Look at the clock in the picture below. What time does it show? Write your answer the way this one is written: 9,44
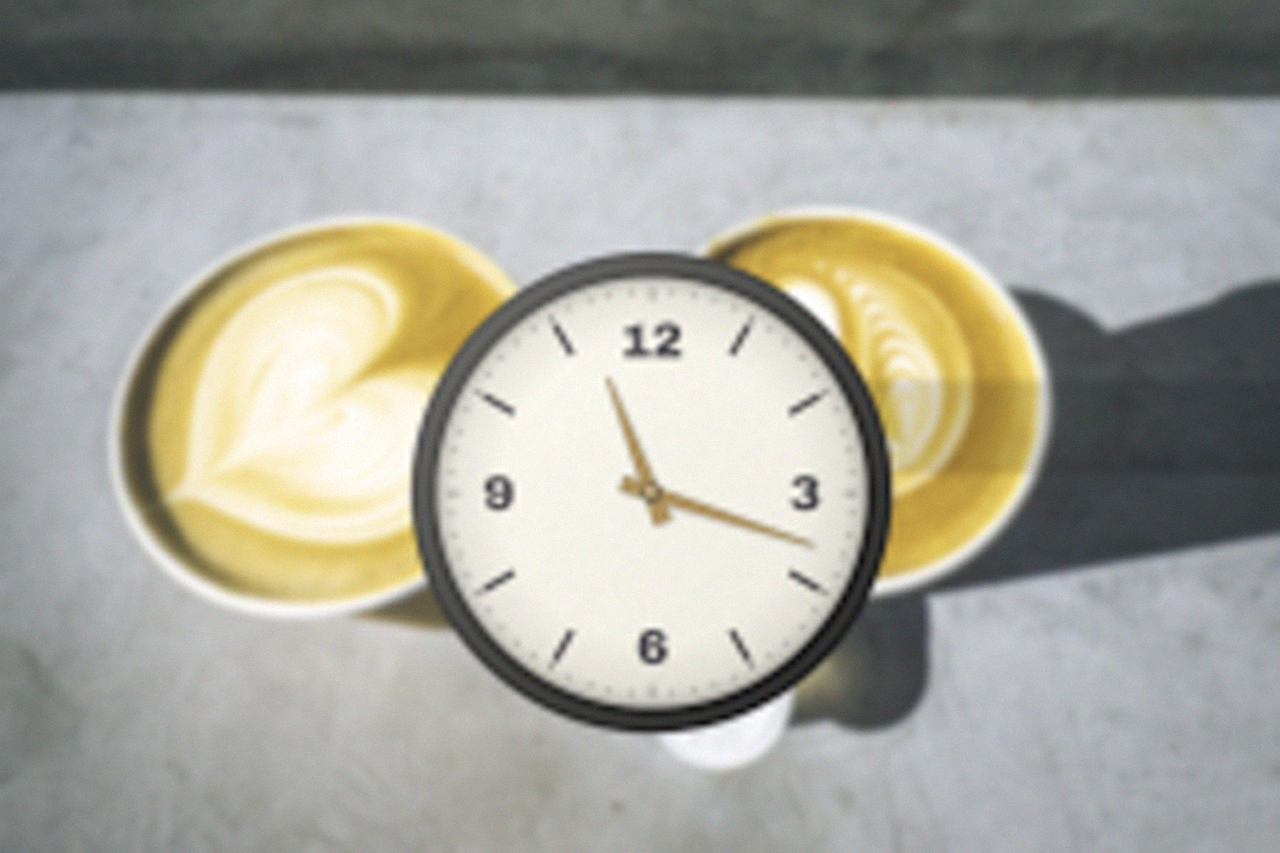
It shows 11,18
